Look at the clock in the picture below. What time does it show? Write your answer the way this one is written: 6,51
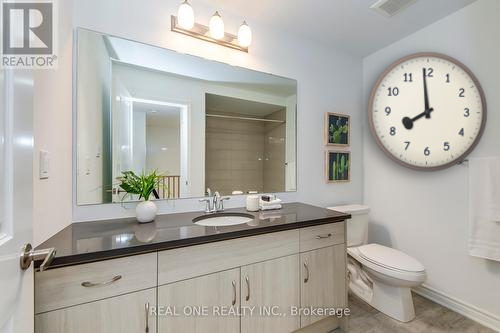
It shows 7,59
